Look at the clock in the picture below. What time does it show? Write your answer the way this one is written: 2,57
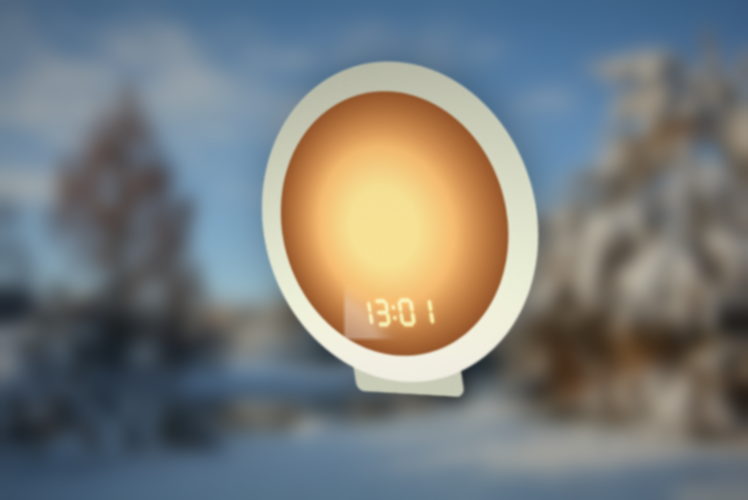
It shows 13,01
